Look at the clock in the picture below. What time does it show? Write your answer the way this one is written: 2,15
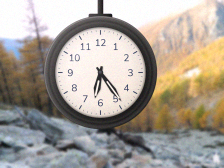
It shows 6,24
